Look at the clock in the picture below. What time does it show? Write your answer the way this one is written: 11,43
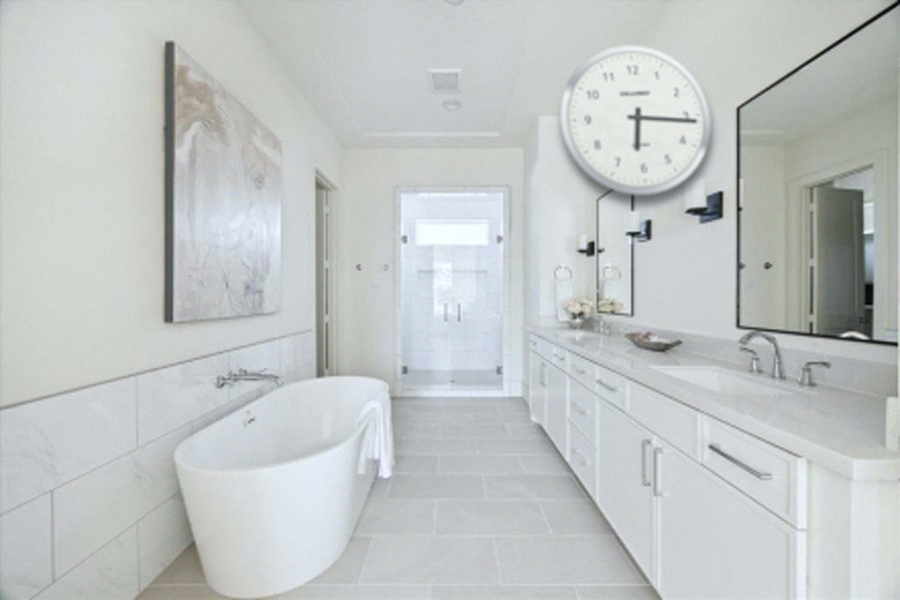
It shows 6,16
